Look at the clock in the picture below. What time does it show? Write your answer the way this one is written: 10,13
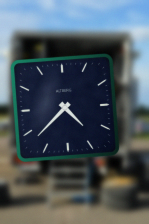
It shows 4,38
